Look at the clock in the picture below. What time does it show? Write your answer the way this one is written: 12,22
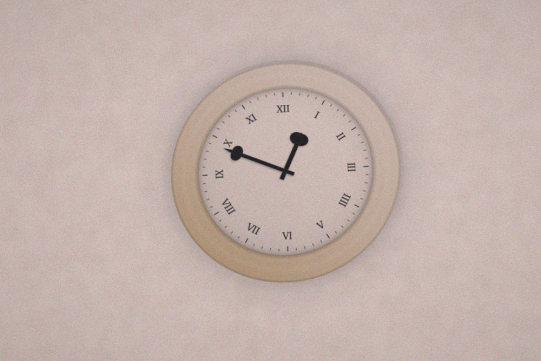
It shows 12,49
